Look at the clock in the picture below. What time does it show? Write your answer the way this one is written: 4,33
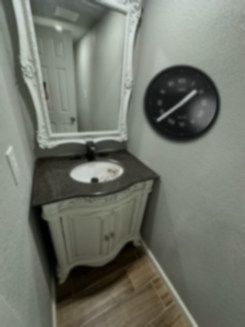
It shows 1,39
